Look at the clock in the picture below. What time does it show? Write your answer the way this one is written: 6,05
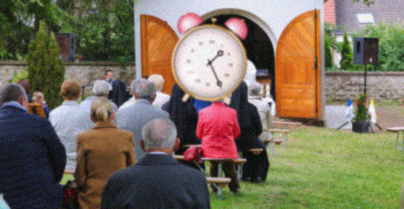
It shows 1,25
